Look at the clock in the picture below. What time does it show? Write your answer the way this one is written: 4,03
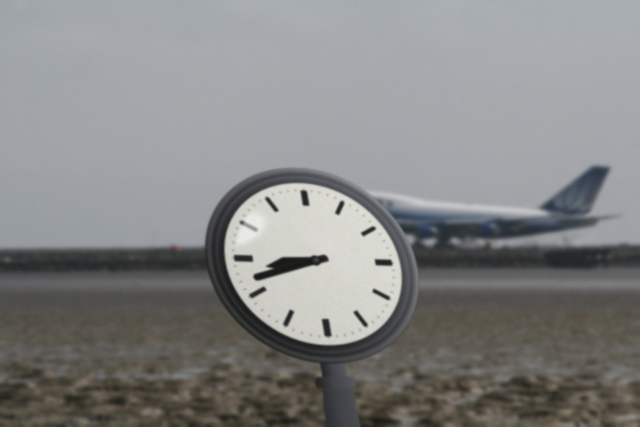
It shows 8,42
